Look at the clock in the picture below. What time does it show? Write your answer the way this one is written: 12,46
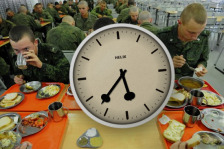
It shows 5,37
